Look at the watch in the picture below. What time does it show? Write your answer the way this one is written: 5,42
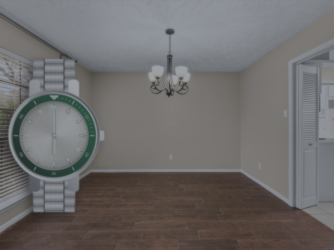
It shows 6,00
